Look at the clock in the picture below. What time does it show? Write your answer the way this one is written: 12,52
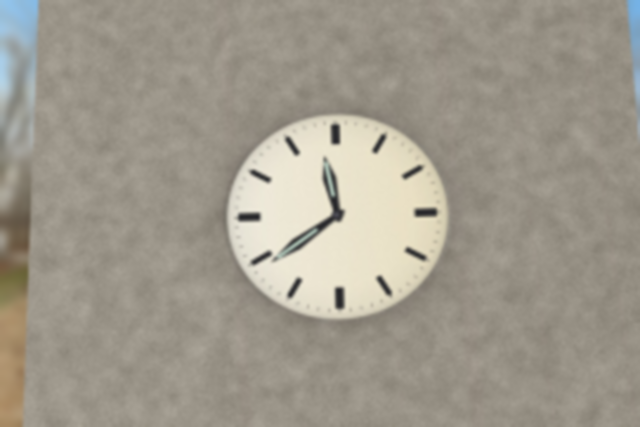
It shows 11,39
